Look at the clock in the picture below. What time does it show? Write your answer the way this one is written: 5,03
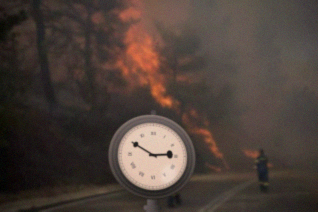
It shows 2,50
